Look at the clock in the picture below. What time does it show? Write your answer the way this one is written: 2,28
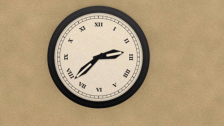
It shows 2,38
